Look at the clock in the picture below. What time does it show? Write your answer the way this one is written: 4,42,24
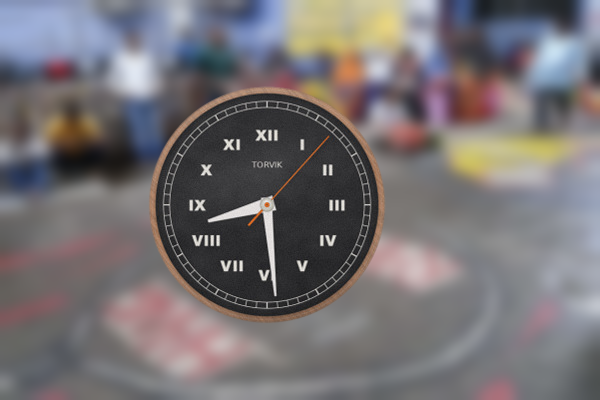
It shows 8,29,07
